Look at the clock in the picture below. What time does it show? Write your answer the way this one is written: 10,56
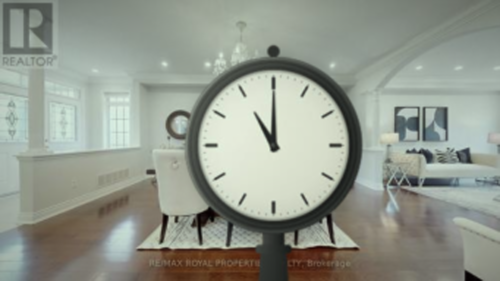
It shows 11,00
